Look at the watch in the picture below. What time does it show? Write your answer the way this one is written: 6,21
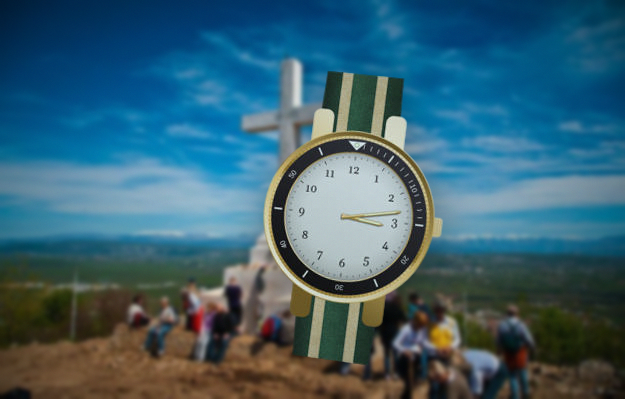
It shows 3,13
